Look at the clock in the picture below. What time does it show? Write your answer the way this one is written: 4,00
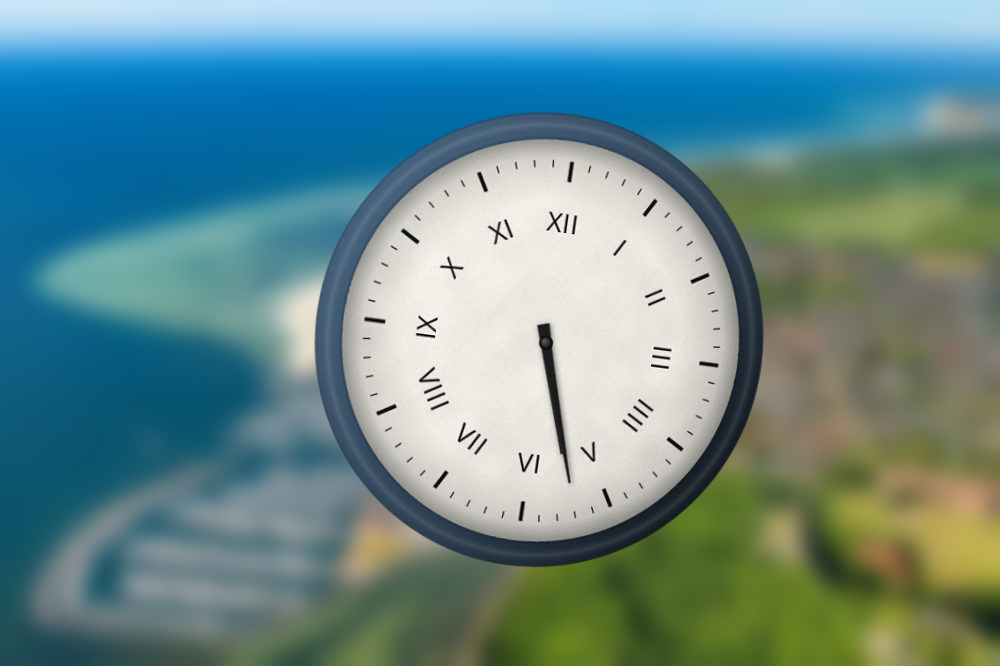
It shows 5,27
